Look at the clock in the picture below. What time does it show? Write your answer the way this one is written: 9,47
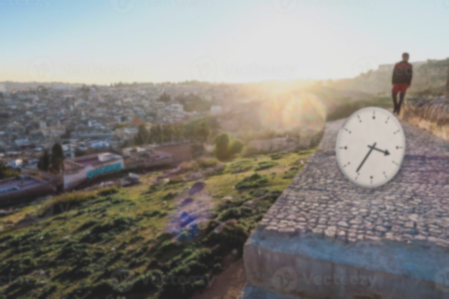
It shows 3,36
